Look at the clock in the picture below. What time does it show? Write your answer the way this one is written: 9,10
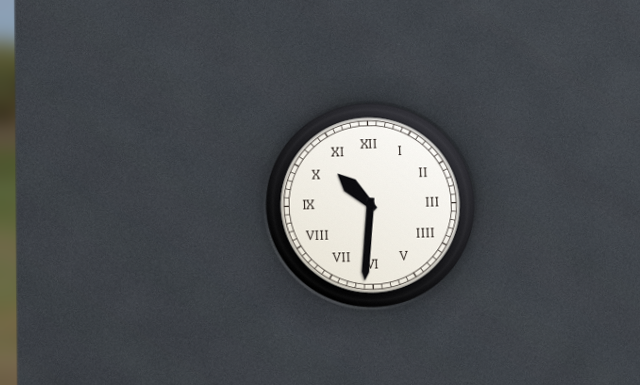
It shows 10,31
